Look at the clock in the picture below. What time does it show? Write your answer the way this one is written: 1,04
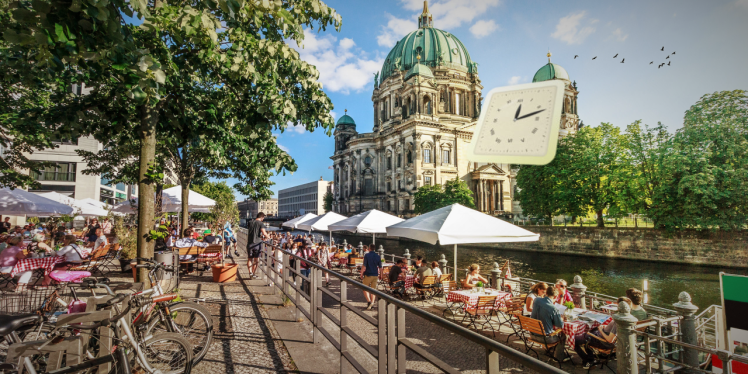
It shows 12,12
